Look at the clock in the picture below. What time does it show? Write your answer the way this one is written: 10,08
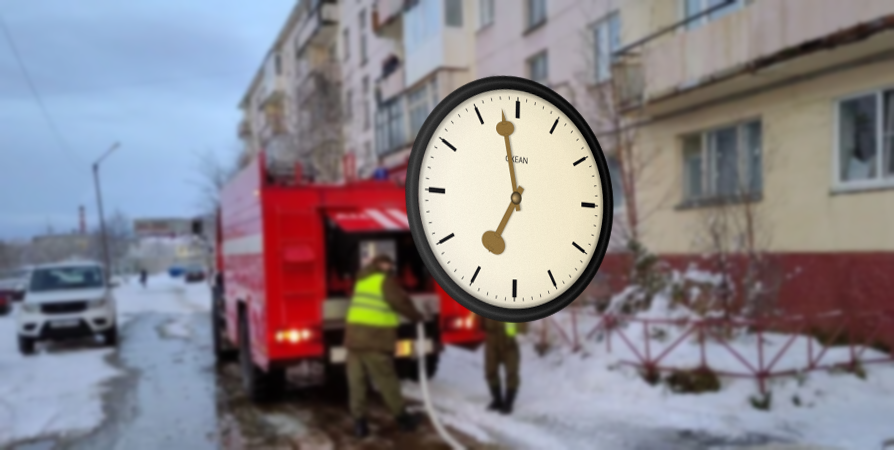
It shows 6,58
